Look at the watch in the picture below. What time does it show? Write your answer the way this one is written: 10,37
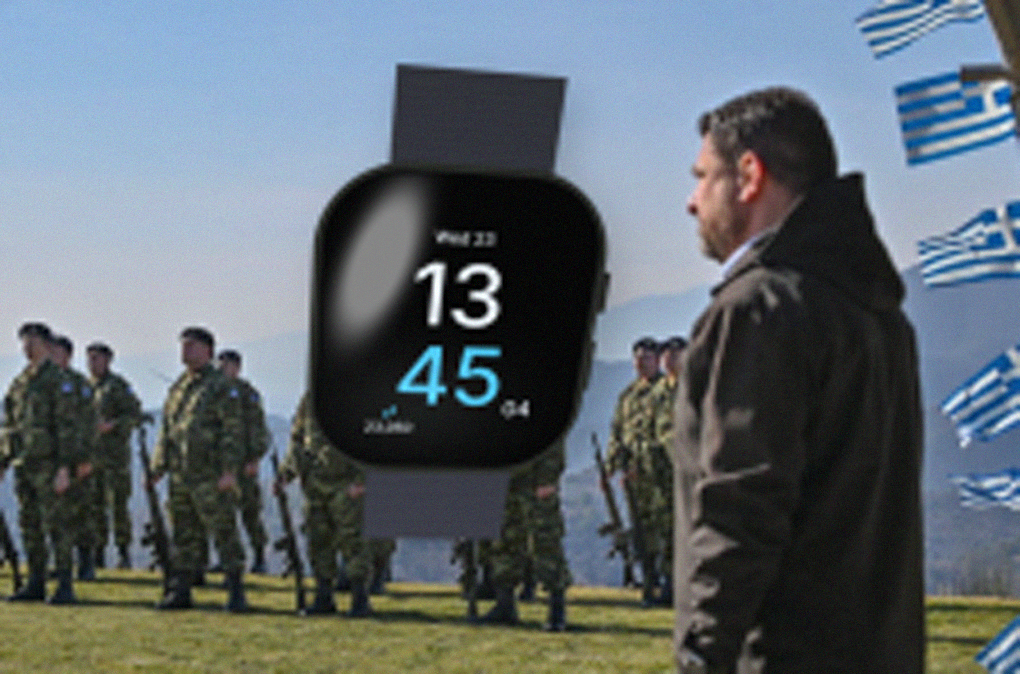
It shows 13,45
